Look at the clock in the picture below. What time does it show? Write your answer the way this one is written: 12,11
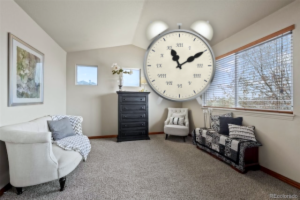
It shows 11,10
